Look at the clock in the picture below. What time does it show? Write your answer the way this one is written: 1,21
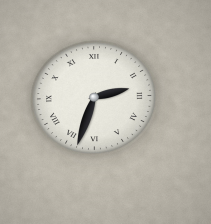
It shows 2,33
